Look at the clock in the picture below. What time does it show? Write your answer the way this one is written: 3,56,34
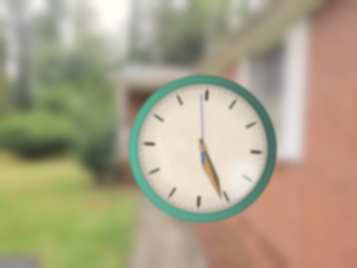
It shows 5,25,59
